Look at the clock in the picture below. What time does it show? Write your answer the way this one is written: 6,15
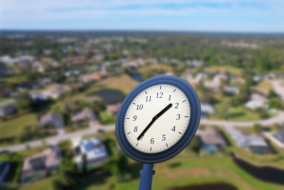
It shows 1,36
